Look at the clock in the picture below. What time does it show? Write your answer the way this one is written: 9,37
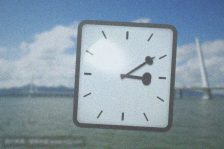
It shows 3,09
